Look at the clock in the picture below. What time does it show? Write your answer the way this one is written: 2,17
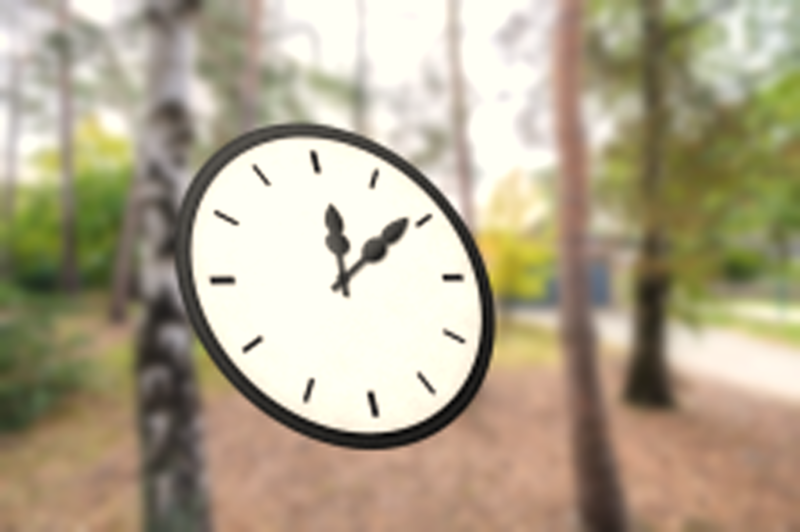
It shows 12,09
